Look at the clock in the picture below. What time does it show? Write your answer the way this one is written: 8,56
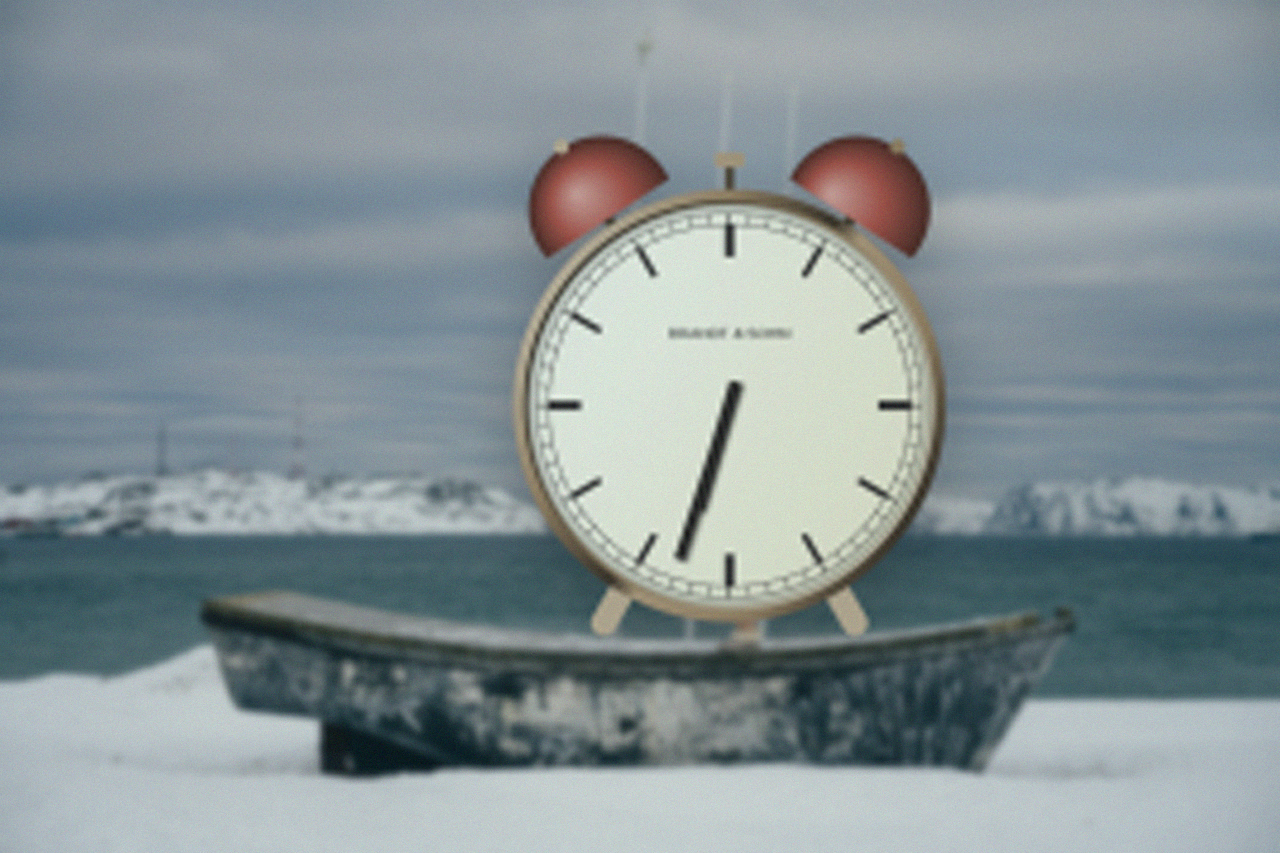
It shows 6,33
